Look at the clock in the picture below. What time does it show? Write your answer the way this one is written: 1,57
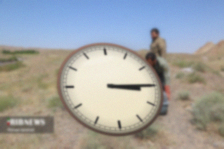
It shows 3,15
